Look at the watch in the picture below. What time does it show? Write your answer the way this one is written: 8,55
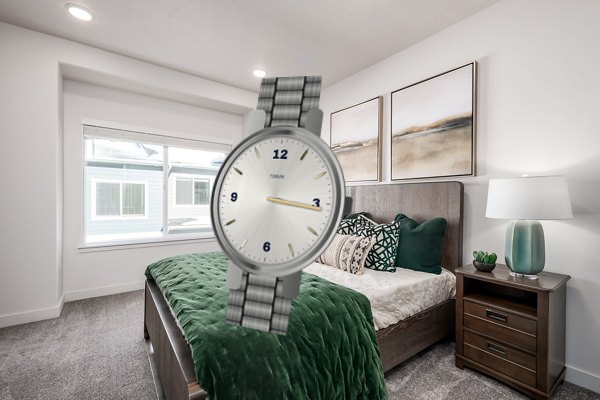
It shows 3,16
